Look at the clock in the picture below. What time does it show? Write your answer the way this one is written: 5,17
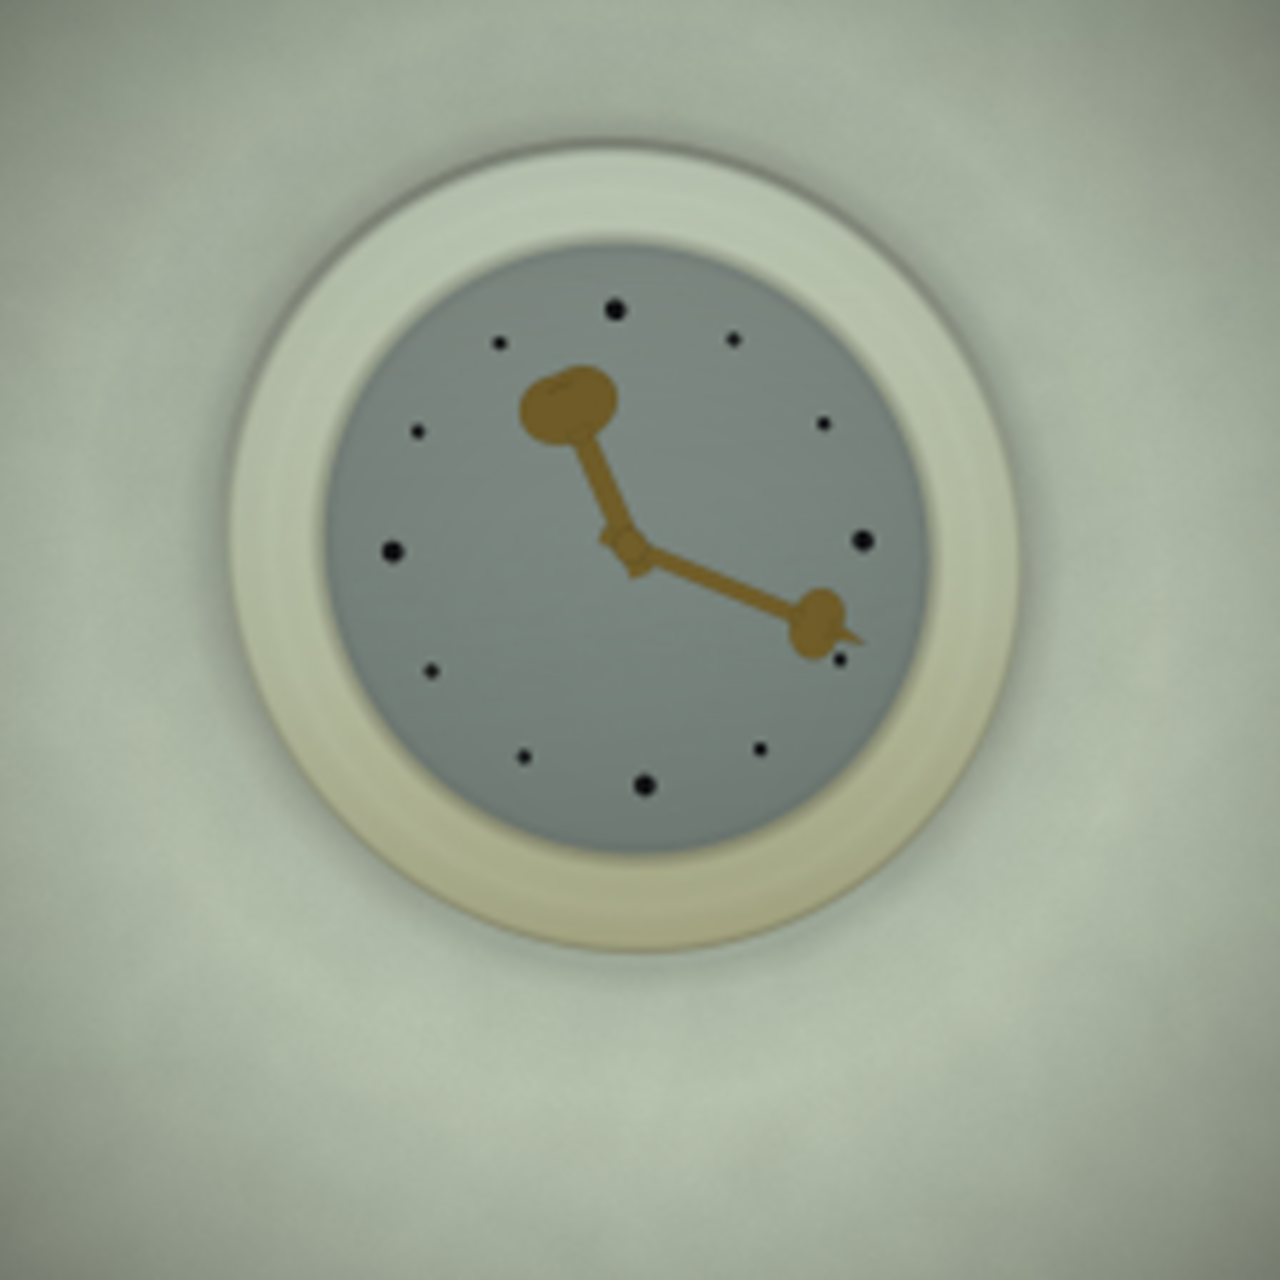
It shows 11,19
